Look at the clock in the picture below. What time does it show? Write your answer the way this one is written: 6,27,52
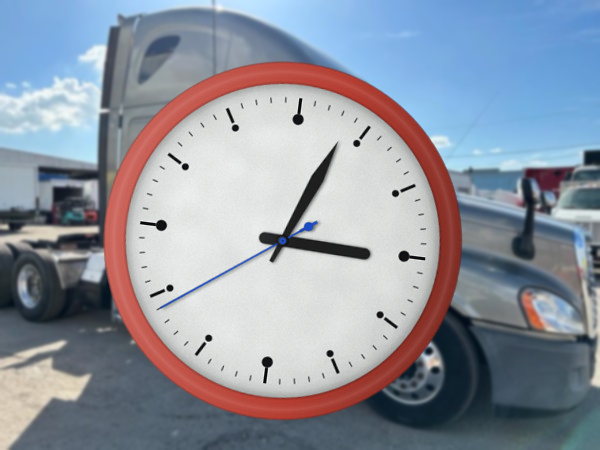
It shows 3,03,39
